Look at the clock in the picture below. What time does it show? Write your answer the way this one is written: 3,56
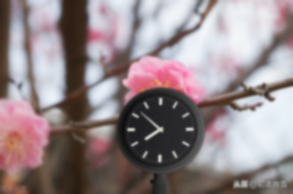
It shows 7,52
